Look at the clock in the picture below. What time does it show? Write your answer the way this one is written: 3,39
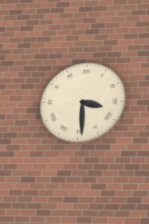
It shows 3,29
